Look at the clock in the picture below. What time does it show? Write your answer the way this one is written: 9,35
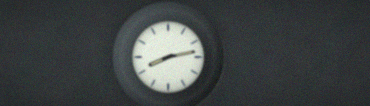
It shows 8,13
